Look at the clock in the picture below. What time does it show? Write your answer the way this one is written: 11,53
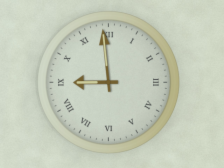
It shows 8,59
